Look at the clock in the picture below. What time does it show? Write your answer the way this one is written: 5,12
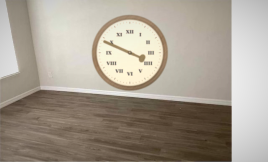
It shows 3,49
